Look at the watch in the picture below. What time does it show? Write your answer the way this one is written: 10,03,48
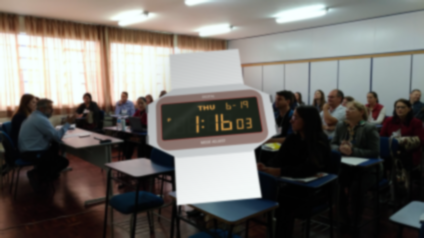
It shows 1,16,03
